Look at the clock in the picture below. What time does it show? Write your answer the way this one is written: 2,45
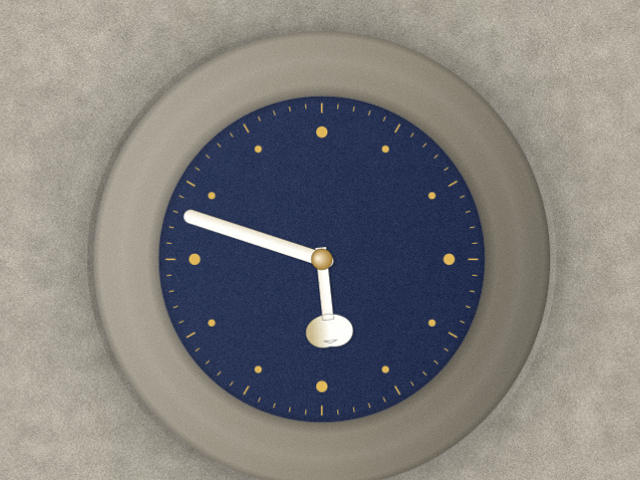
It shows 5,48
